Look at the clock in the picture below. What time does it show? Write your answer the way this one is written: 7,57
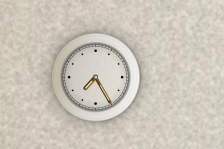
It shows 7,25
